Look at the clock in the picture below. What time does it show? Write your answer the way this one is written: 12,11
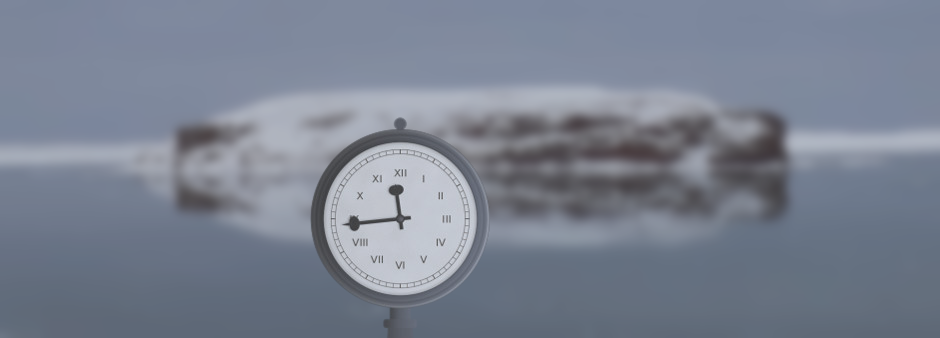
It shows 11,44
